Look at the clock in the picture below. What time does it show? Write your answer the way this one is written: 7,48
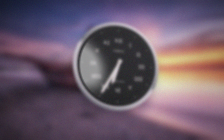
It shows 6,35
